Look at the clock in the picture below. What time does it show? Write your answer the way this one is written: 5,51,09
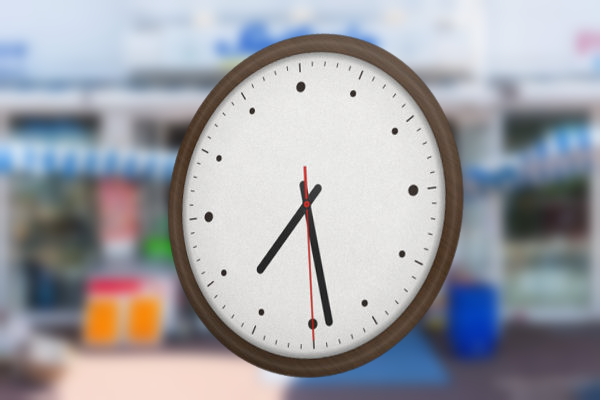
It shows 7,28,30
